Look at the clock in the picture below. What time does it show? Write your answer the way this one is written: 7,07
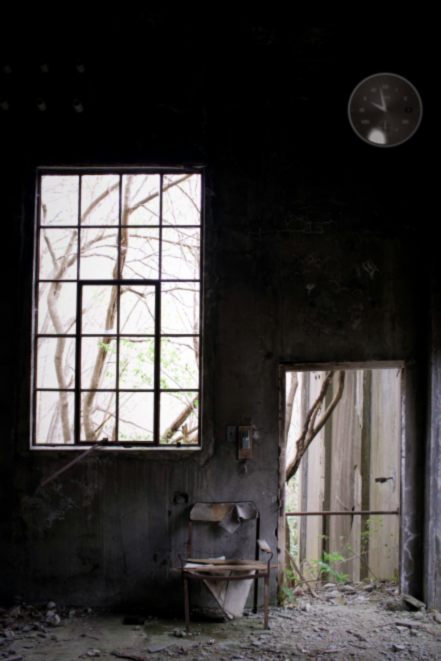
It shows 9,58
